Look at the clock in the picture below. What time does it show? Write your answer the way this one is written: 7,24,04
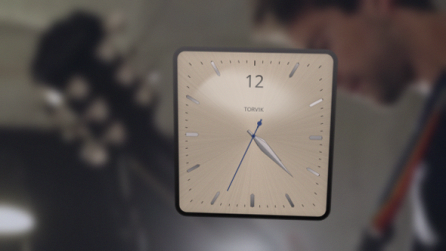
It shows 4,22,34
